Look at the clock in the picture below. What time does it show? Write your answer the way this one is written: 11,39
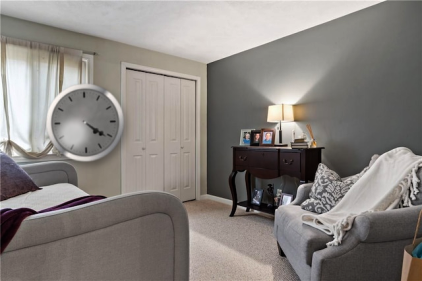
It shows 4,21
